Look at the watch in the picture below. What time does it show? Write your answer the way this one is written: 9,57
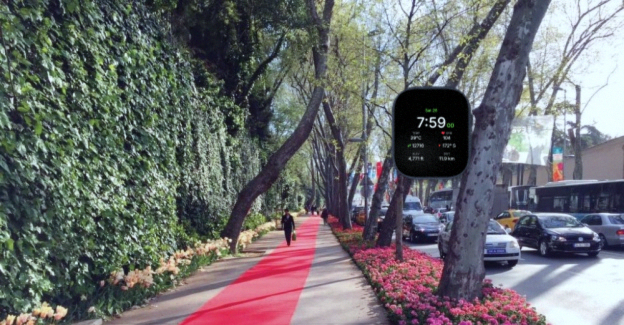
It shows 7,59
